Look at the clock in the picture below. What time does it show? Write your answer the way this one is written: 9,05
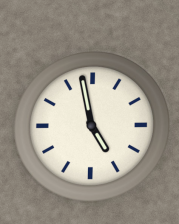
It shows 4,58
